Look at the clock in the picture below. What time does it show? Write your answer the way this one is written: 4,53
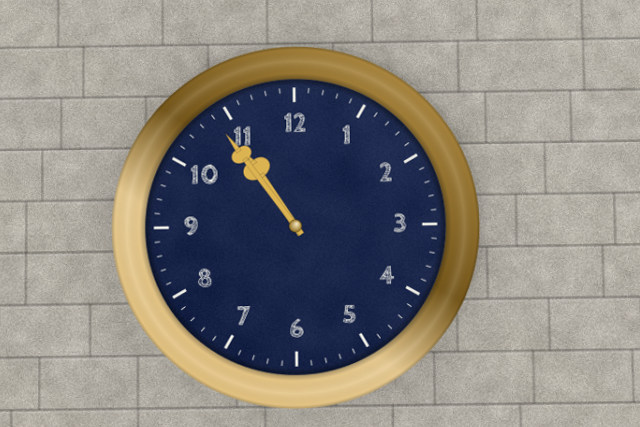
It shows 10,54
